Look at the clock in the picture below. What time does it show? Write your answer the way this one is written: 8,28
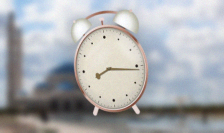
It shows 8,16
